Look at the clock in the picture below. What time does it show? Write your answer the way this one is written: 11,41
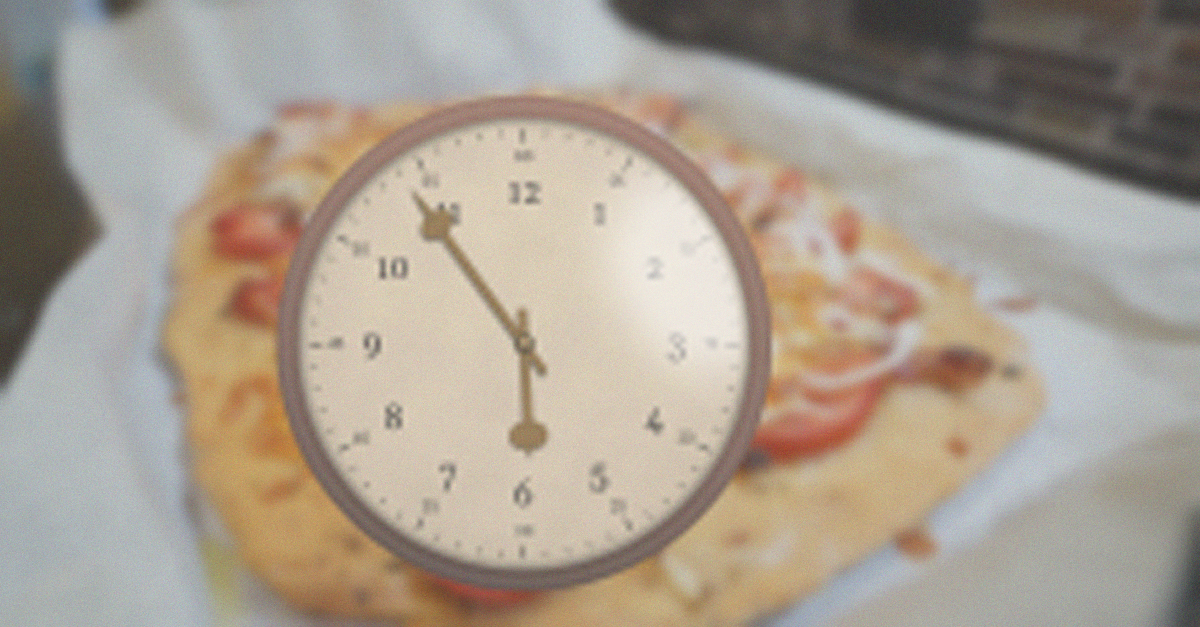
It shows 5,54
